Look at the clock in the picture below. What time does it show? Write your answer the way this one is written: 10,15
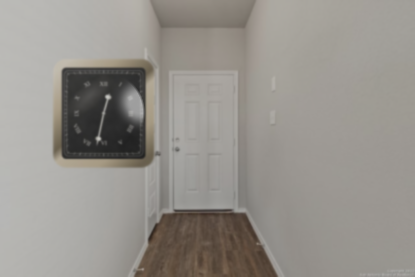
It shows 12,32
